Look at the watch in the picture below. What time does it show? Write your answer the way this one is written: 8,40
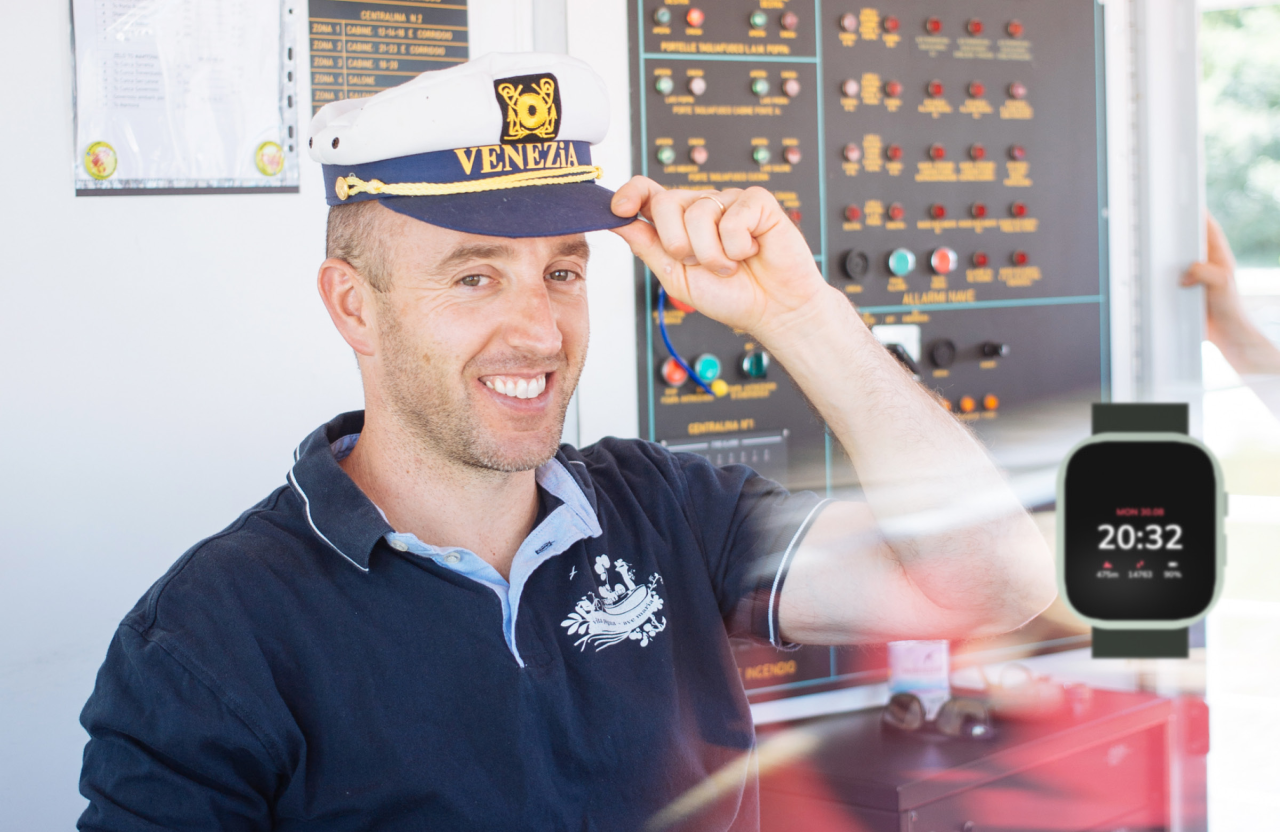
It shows 20,32
